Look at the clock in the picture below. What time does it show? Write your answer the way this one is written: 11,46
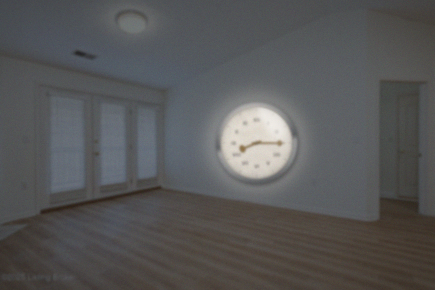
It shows 8,15
